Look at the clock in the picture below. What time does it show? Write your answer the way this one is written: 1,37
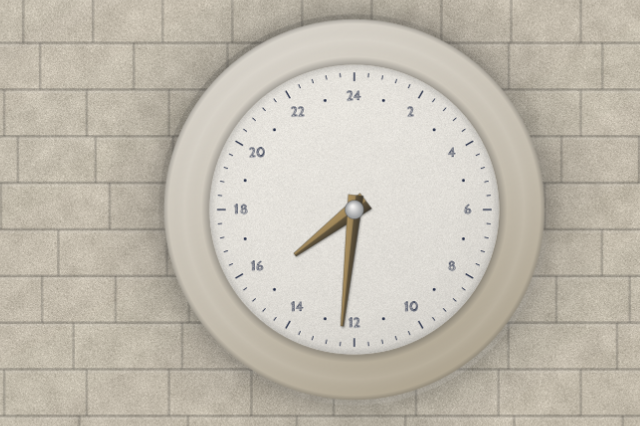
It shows 15,31
